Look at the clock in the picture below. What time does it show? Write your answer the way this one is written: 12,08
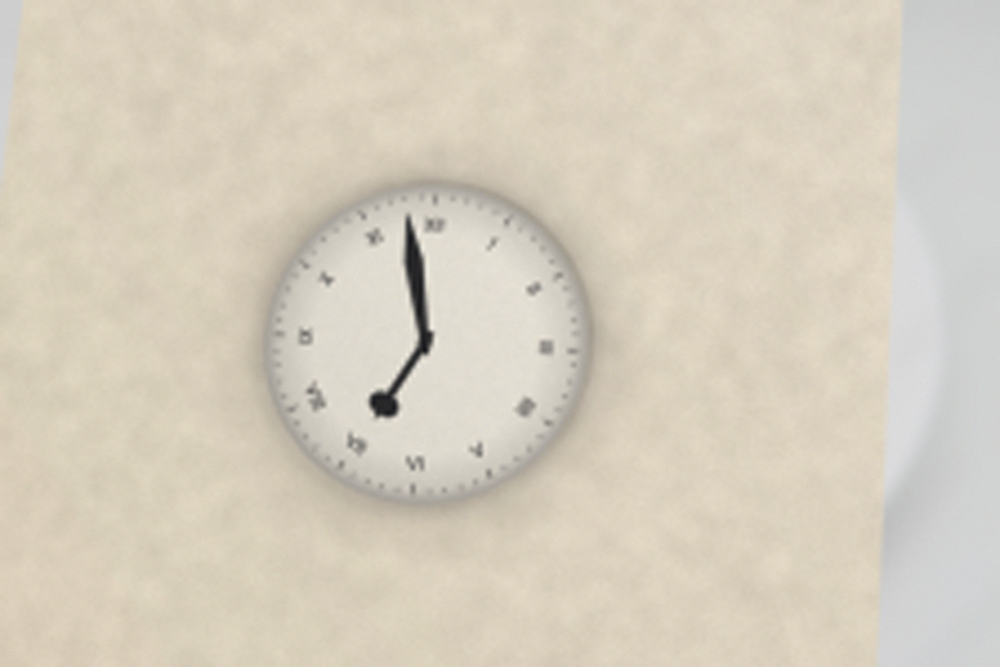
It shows 6,58
